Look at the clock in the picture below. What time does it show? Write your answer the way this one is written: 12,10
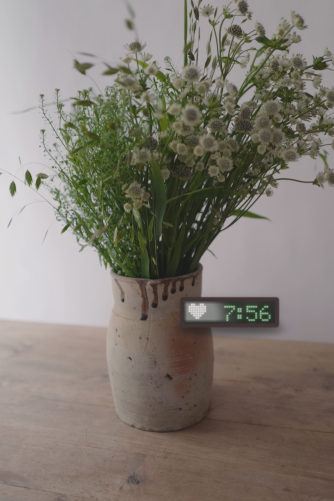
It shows 7,56
